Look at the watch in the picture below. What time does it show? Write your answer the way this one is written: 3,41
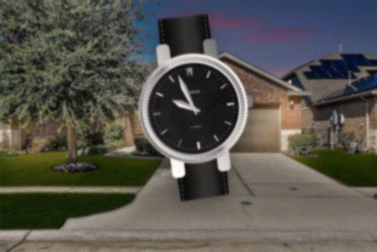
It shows 9,57
